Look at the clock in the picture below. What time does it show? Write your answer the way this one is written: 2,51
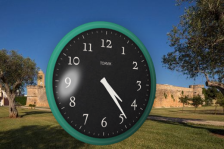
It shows 4,24
